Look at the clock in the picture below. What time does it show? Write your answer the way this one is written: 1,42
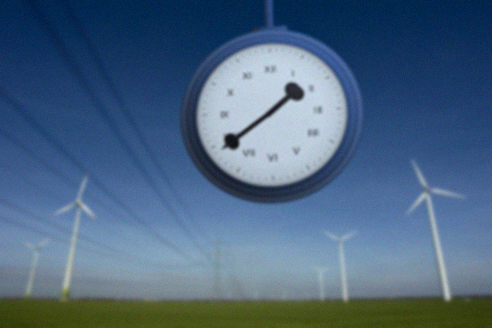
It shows 1,39
